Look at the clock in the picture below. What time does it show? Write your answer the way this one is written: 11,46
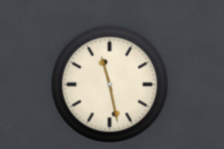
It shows 11,28
